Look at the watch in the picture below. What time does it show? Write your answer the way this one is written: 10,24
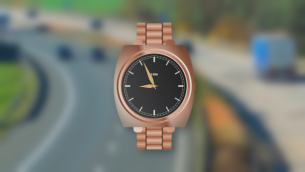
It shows 8,56
